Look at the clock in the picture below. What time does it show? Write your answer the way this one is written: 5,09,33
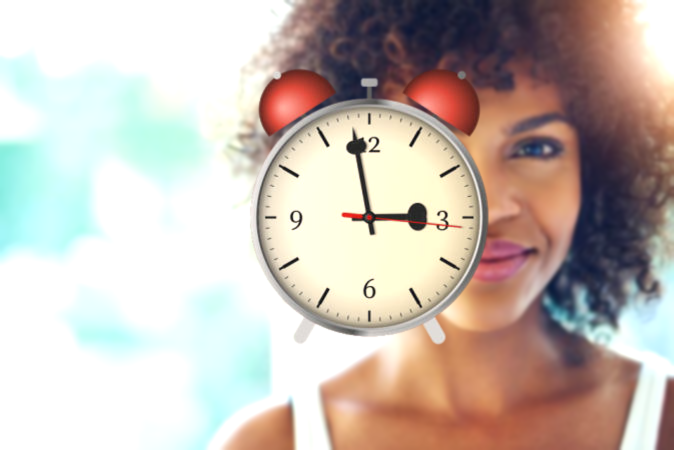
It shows 2,58,16
